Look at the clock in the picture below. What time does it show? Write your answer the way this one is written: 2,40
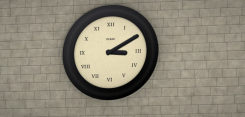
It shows 3,10
